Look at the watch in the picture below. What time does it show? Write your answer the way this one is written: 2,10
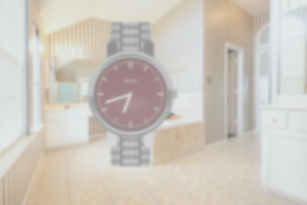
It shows 6,42
